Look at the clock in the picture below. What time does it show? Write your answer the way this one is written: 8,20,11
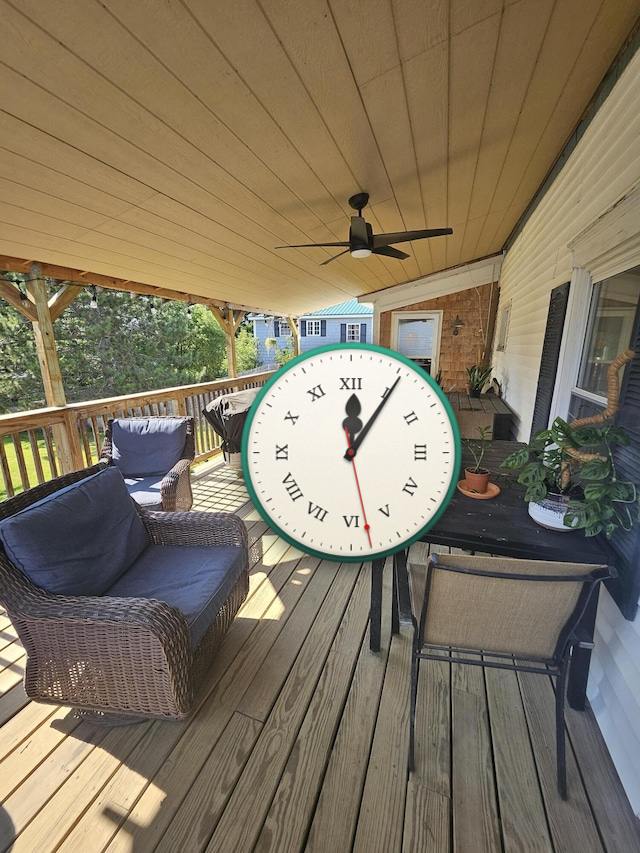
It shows 12,05,28
